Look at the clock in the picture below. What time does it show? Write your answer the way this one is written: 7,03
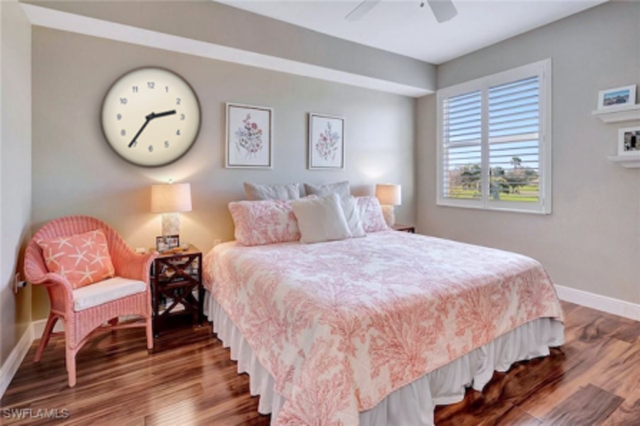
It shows 2,36
